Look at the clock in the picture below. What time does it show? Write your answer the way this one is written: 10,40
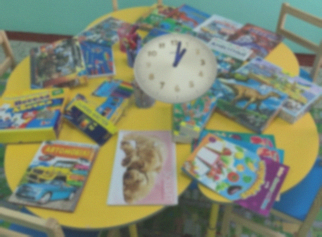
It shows 1,02
